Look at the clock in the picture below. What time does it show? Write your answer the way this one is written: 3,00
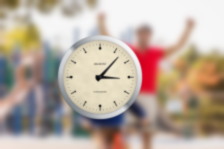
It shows 3,07
